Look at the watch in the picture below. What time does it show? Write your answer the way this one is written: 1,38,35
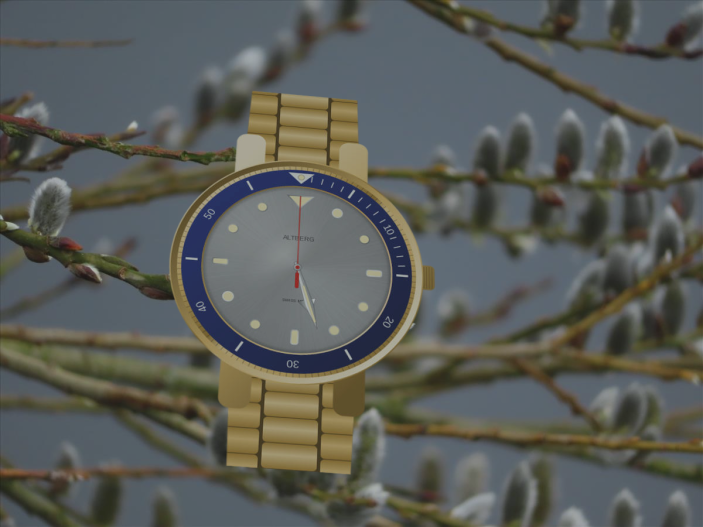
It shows 5,27,00
